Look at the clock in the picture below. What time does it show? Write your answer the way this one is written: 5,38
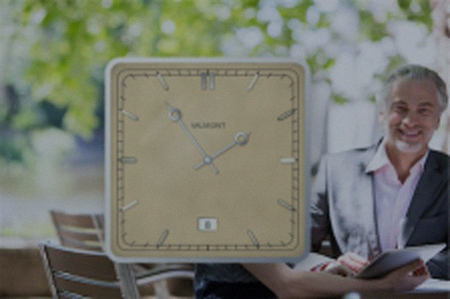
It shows 1,54
